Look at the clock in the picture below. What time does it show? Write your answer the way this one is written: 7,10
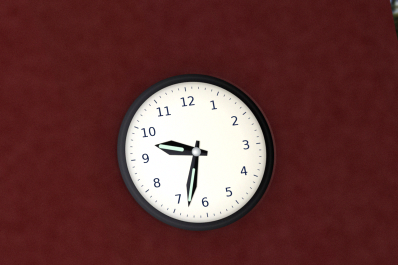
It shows 9,33
